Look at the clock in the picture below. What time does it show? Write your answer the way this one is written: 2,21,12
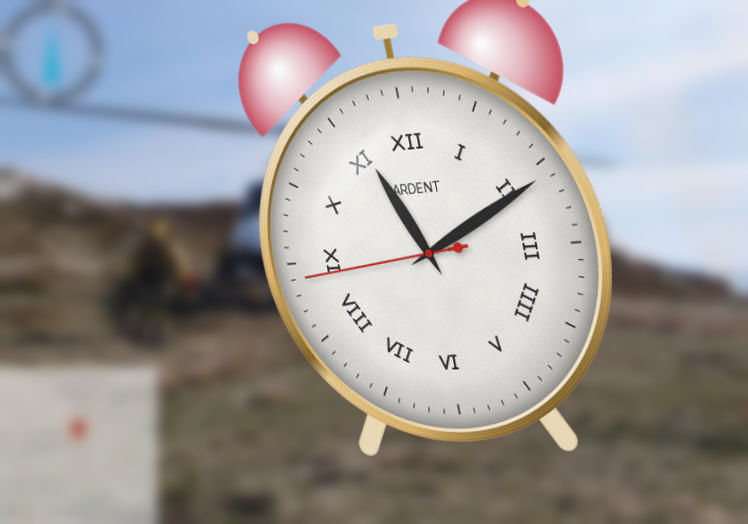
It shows 11,10,44
